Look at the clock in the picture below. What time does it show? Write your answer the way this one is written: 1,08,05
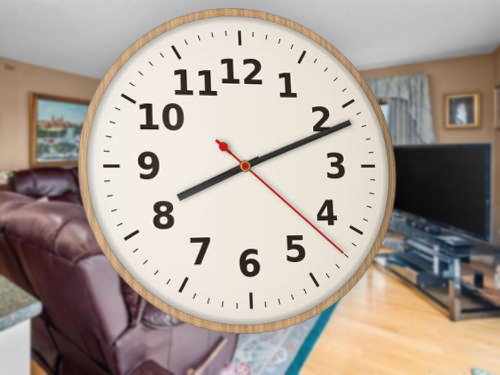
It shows 8,11,22
